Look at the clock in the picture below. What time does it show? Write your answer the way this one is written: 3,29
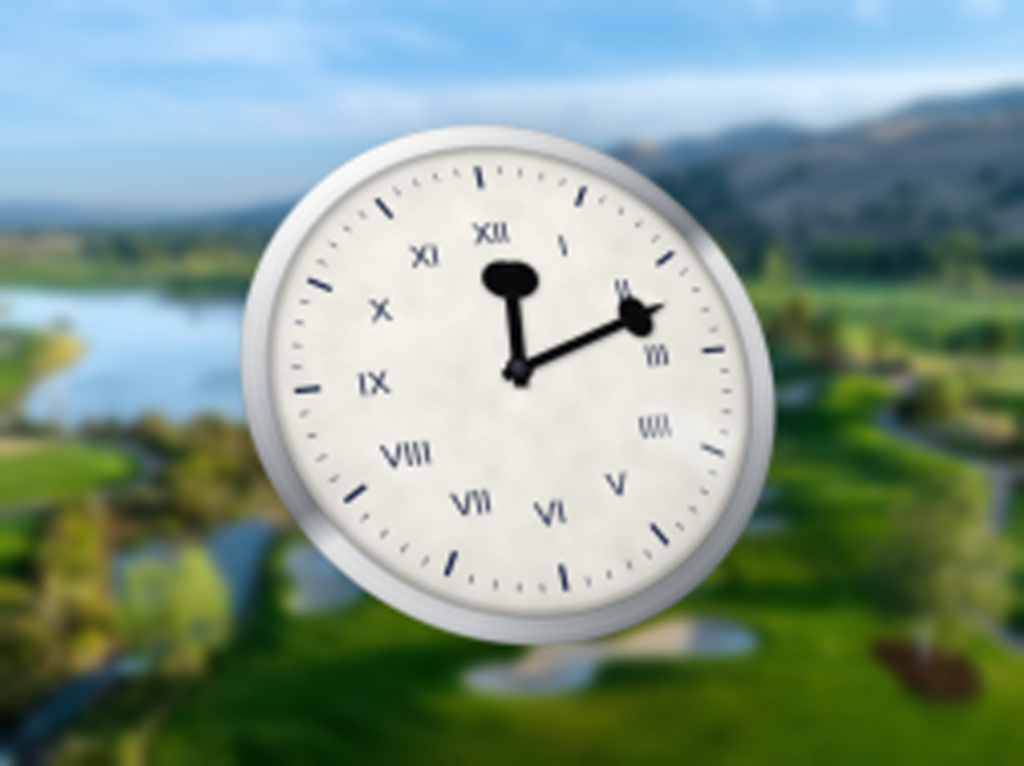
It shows 12,12
